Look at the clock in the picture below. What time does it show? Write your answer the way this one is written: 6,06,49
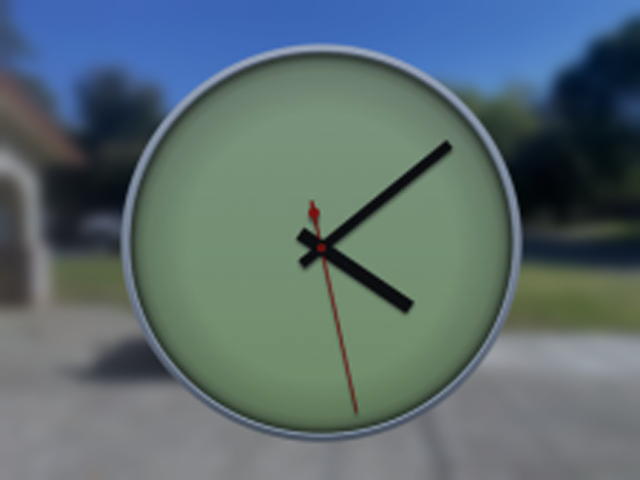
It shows 4,08,28
